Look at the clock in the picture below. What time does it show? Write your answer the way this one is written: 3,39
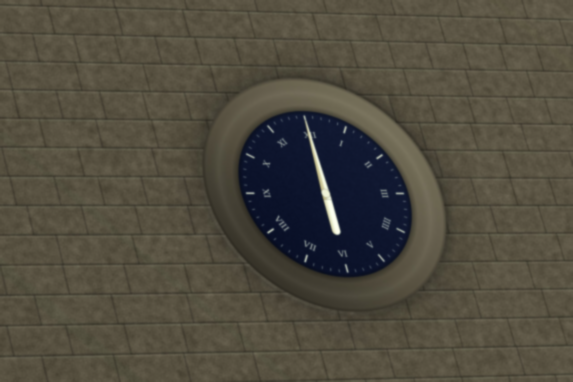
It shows 6,00
